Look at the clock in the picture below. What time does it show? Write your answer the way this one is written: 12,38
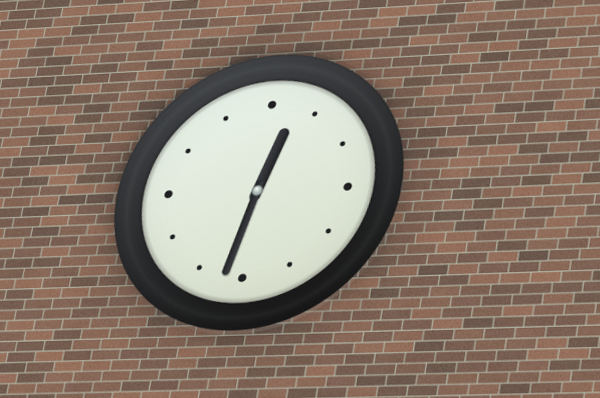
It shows 12,32
